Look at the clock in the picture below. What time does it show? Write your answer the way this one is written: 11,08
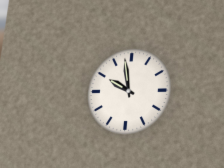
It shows 9,58
